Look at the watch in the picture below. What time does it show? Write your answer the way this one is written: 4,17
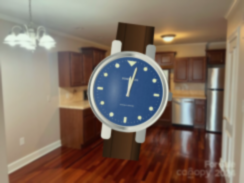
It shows 12,02
